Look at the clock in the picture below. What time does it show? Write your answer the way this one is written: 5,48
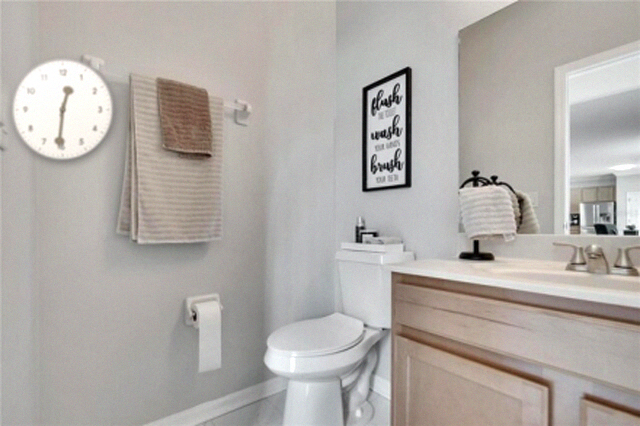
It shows 12,31
